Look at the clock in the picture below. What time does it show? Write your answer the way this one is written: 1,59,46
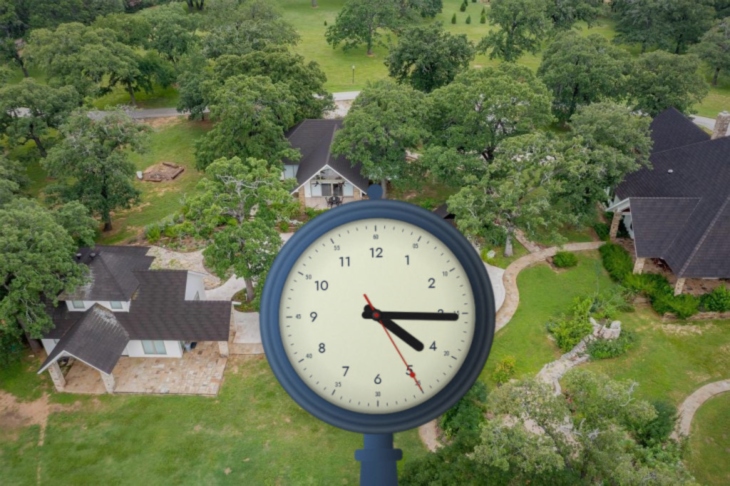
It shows 4,15,25
